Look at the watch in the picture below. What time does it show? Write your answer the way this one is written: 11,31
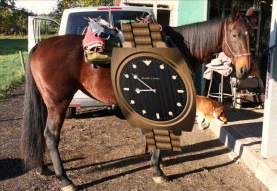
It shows 8,52
